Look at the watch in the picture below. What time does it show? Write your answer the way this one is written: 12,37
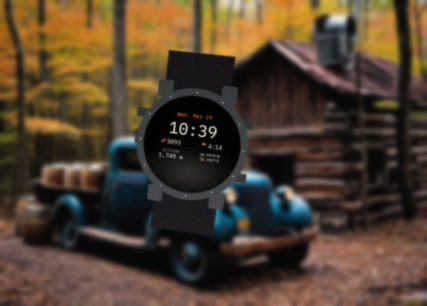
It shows 10,39
